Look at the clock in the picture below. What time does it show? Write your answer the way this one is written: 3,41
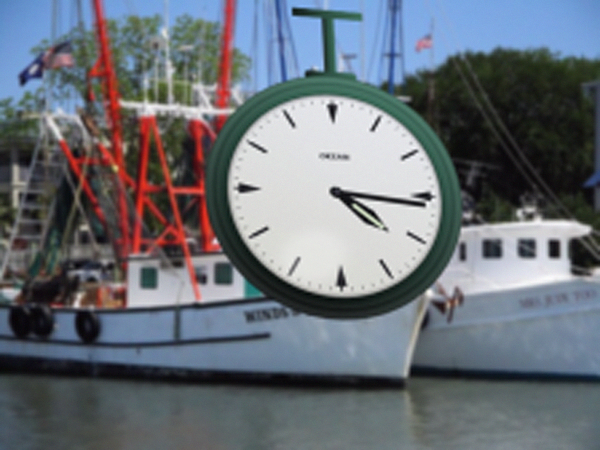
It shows 4,16
